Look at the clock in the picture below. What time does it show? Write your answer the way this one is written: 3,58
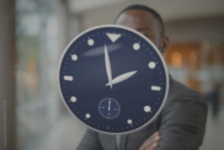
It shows 1,58
